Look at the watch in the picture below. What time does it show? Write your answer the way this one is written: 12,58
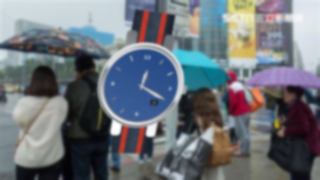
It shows 12,19
